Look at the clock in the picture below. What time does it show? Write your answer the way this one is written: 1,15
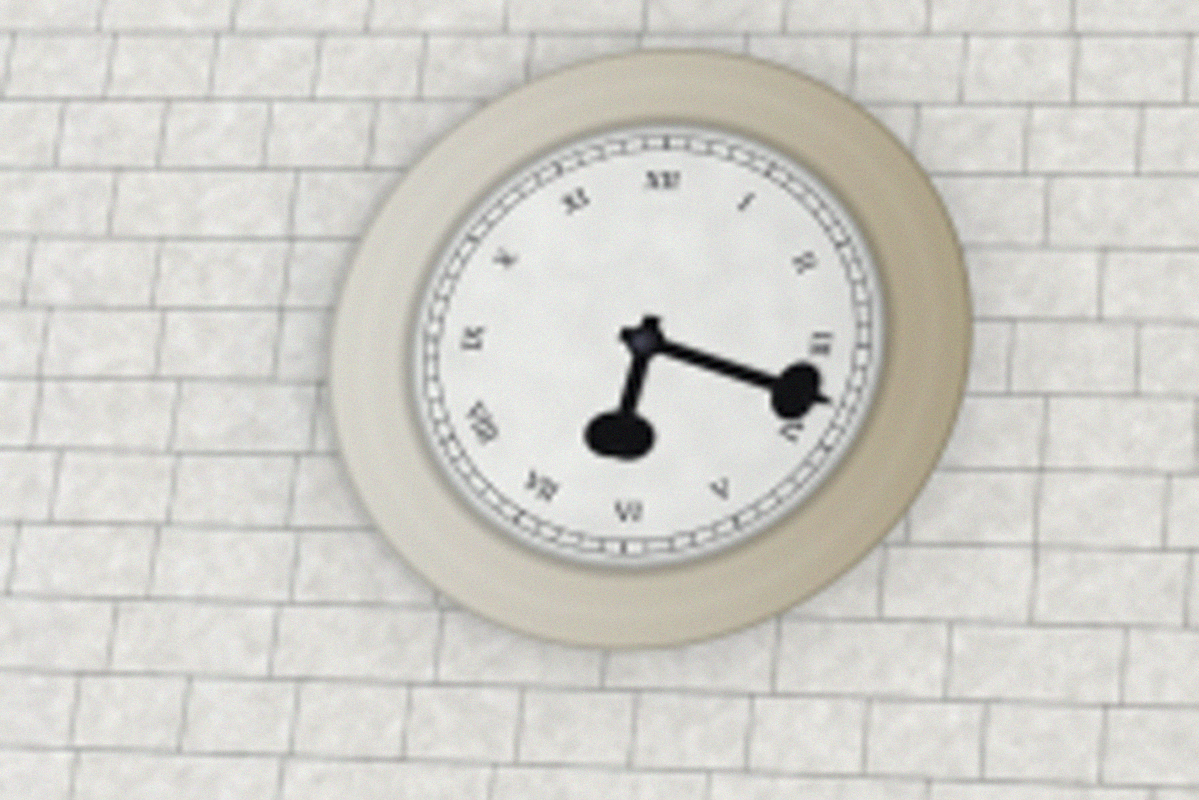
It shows 6,18
